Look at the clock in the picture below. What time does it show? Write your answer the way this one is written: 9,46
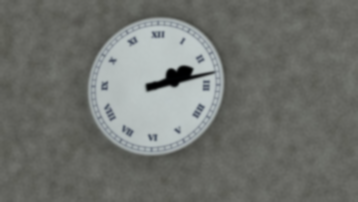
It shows 2,13
